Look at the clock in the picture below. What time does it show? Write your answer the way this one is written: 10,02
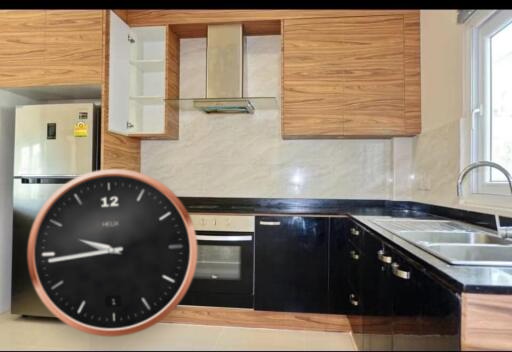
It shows 9,44
